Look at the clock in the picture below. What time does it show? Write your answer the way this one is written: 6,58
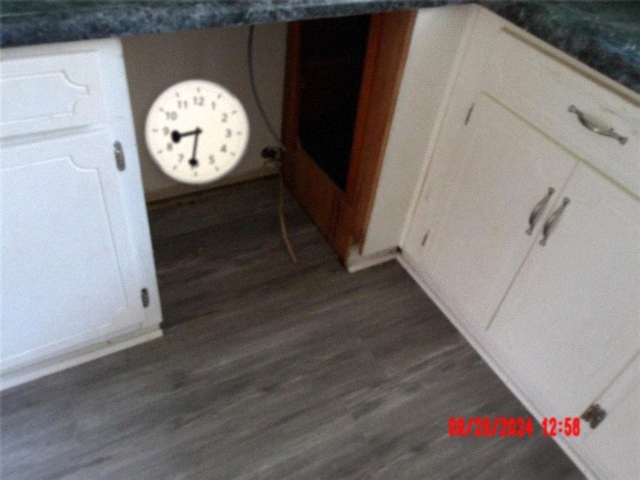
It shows 8,31
